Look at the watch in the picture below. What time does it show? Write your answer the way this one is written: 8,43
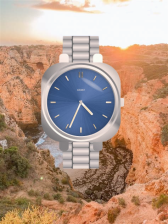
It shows 4,34
